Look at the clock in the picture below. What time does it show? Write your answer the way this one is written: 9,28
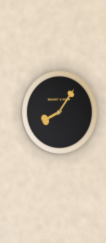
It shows 8,06
